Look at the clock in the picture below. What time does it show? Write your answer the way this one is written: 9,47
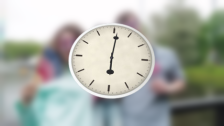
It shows 6,01
